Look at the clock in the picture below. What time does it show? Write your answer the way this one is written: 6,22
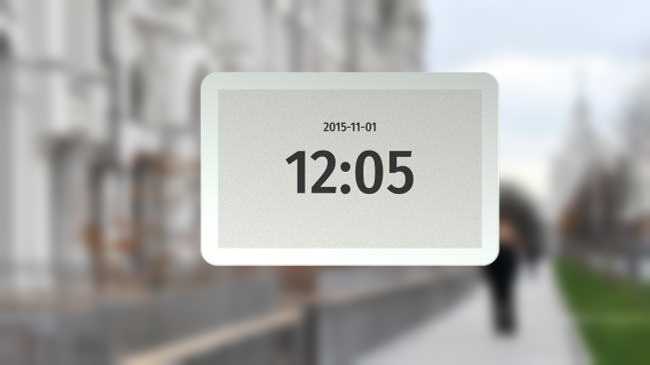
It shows 12,05
